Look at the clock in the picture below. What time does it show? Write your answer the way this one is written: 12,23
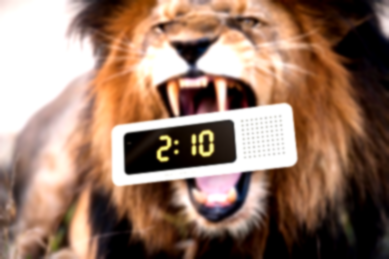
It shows 2,10
